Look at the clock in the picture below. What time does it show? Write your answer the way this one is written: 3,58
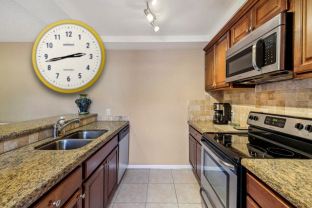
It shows 2,43
